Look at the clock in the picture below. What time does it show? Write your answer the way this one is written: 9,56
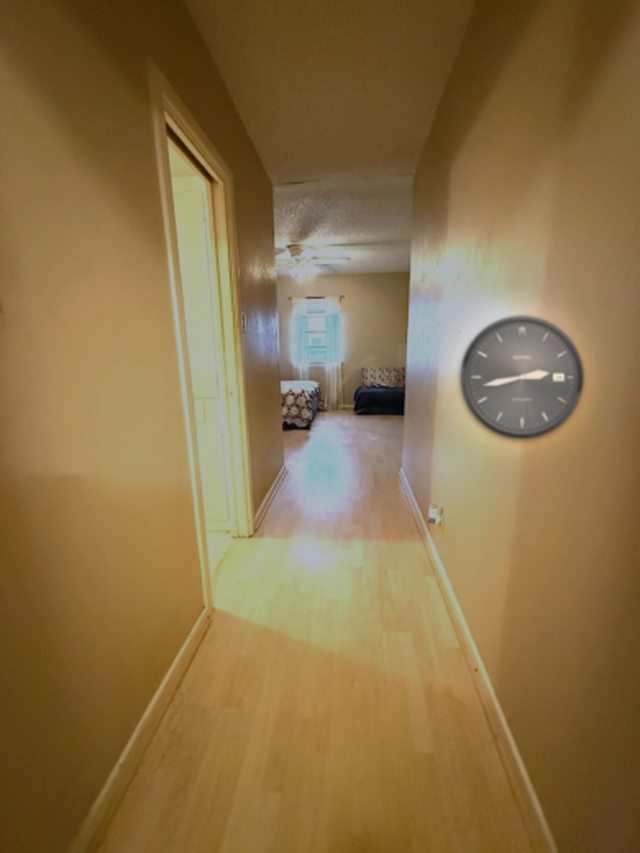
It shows 2,43
